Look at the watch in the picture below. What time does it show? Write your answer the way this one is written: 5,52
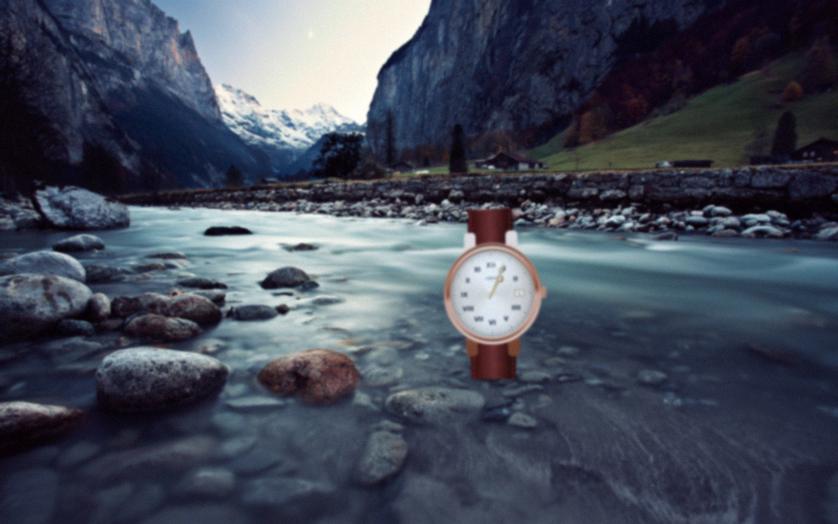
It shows 1,04
